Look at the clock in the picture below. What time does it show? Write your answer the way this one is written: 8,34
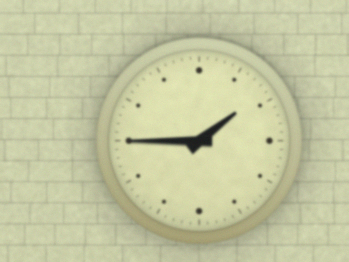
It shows 1,45
